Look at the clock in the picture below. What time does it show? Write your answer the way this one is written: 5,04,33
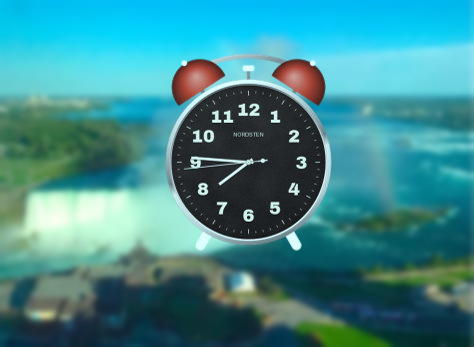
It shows 7,45,44
